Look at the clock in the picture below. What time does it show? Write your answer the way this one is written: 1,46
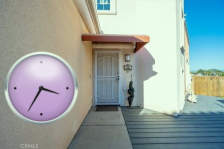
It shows 3,35
